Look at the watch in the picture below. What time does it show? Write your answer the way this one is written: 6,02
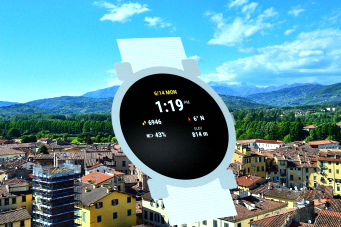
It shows 1,19
